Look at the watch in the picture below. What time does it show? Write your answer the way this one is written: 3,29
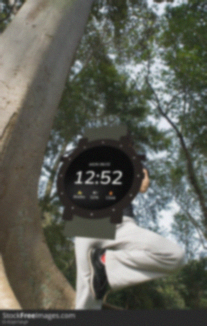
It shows 12,52
